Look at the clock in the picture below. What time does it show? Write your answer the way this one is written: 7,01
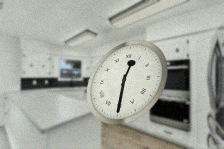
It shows 12,30
